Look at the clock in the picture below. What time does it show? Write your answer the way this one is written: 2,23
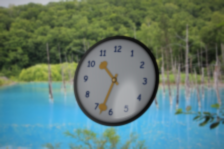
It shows 10,33
